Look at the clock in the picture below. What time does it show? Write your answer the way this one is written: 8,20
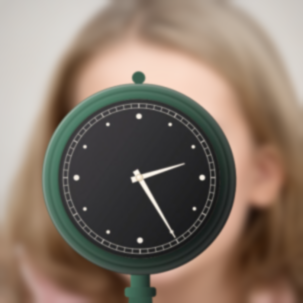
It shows 2,25
